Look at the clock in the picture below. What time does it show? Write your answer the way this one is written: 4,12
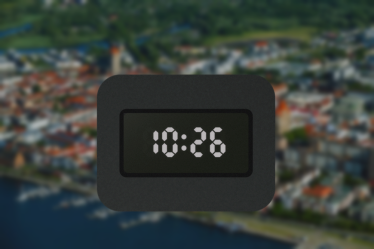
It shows 10,26
